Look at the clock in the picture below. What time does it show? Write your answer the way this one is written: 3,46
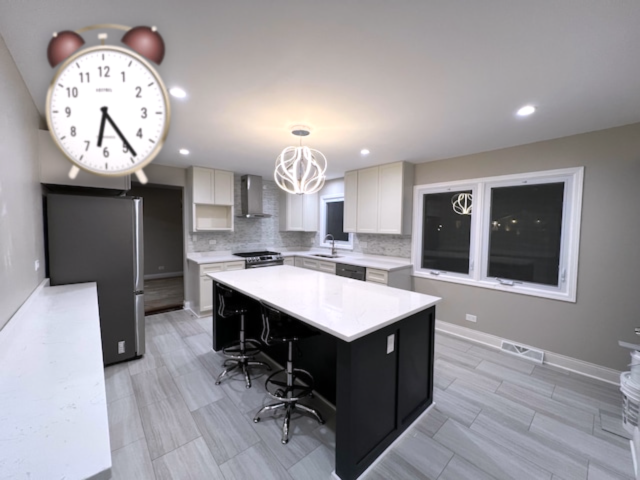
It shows 6,24
